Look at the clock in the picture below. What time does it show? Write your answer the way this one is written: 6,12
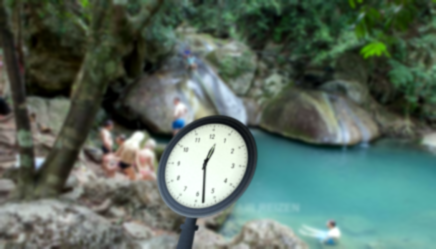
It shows 12,28
